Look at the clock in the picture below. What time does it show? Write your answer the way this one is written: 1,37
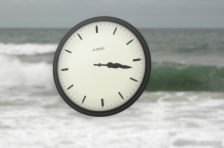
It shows 3,17
